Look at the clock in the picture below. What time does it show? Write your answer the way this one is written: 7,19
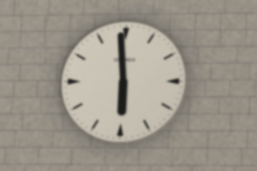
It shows 5,59
